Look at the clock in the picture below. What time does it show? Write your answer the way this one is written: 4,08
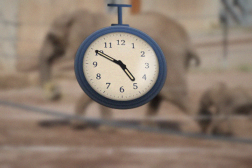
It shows 4,50
